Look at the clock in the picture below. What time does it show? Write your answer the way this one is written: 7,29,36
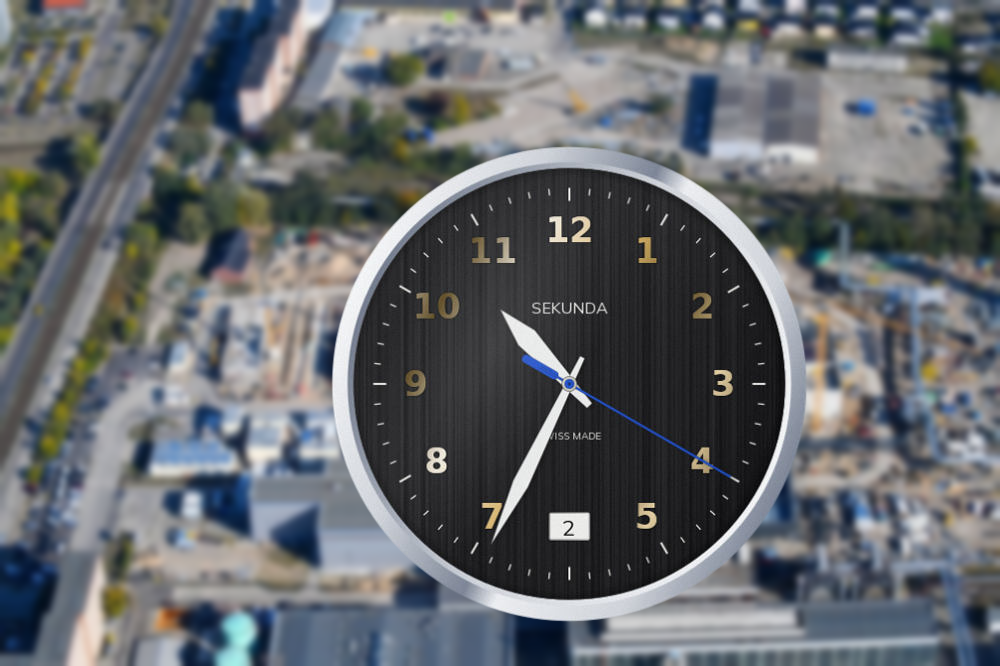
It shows 10,34,20
